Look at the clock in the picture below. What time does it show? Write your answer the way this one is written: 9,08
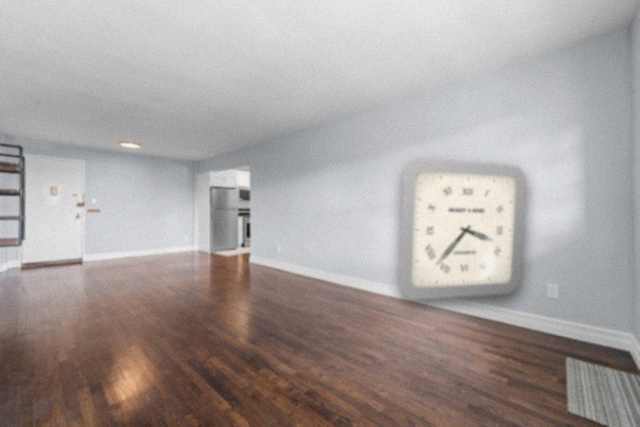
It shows 3,37
